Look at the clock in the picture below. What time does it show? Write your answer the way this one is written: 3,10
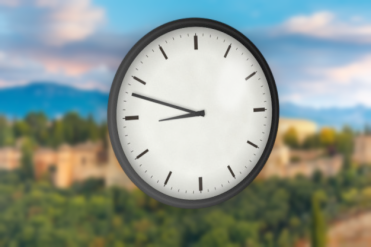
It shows 8,48
